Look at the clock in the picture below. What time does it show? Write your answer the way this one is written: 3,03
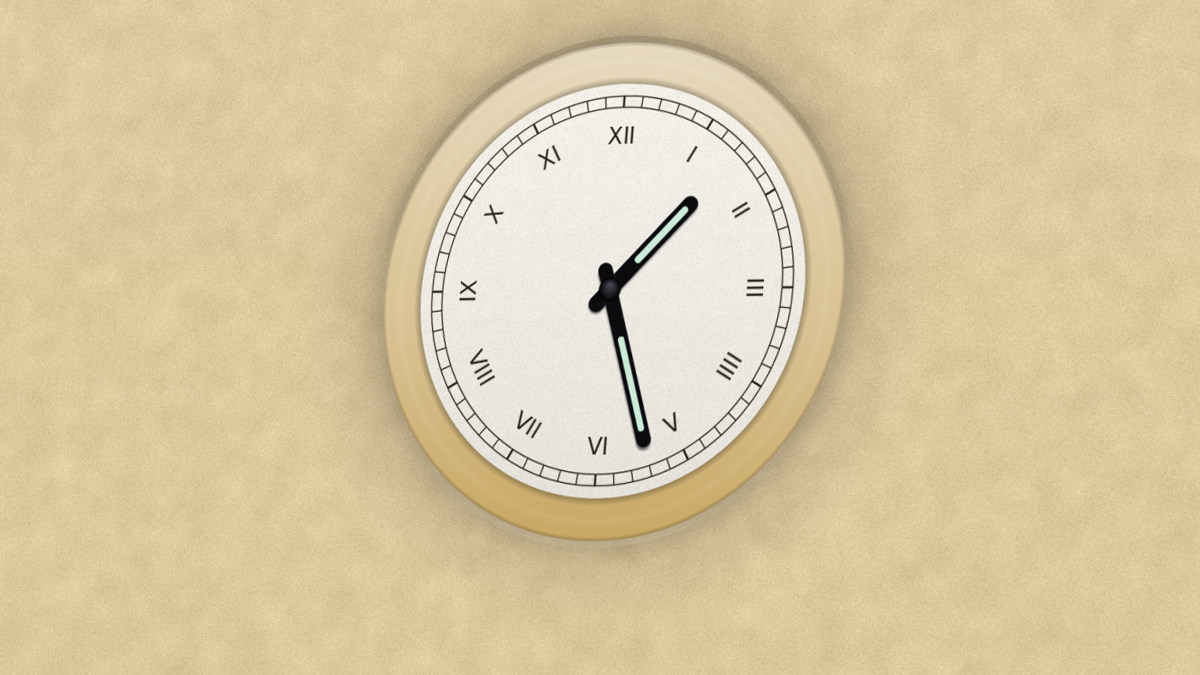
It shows 1,27
